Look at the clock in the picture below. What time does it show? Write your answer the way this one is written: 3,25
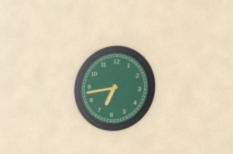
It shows 6,43
